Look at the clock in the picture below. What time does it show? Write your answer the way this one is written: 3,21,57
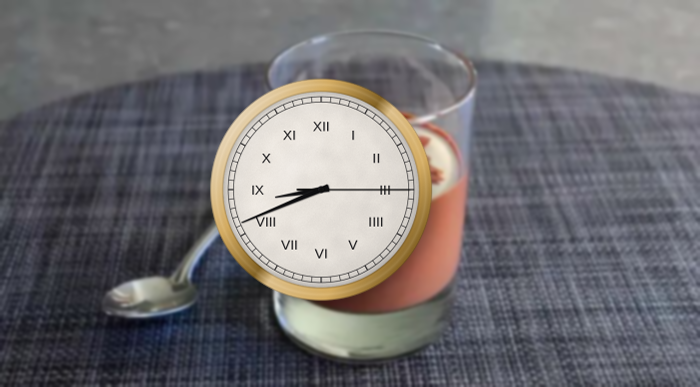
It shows 8,41,15
